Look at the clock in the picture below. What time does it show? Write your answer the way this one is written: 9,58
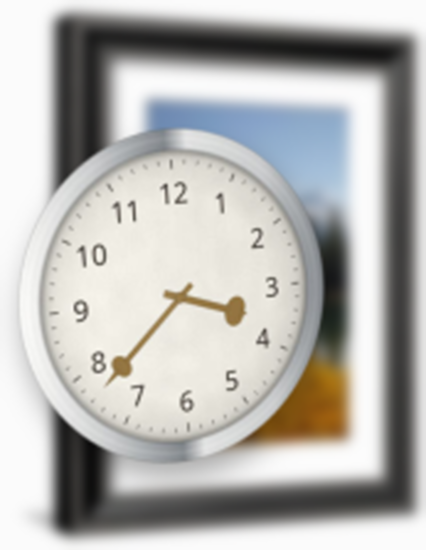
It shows 3,38
